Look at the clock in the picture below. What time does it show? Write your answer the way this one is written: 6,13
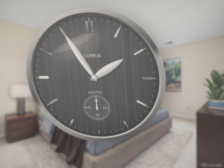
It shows 1,55
